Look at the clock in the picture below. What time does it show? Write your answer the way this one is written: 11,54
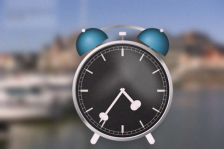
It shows 4,36
